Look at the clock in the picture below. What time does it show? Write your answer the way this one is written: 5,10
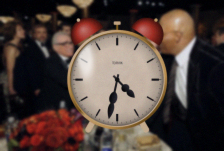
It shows 4,32
